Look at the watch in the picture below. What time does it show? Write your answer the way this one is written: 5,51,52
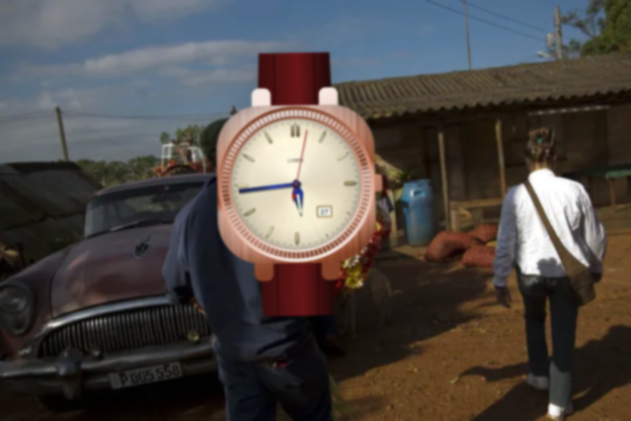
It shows 5,44,02
